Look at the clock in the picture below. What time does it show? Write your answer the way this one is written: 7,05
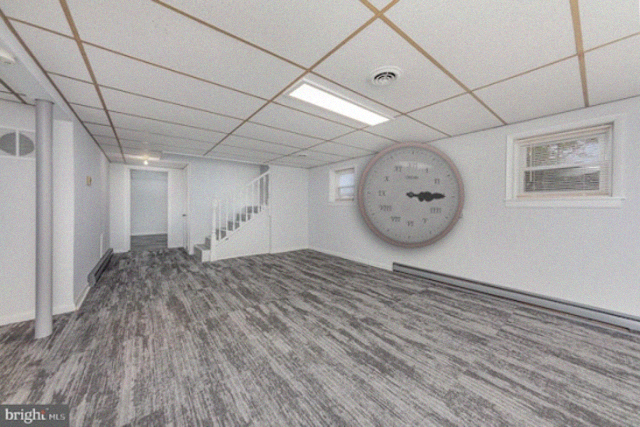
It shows 3,15
